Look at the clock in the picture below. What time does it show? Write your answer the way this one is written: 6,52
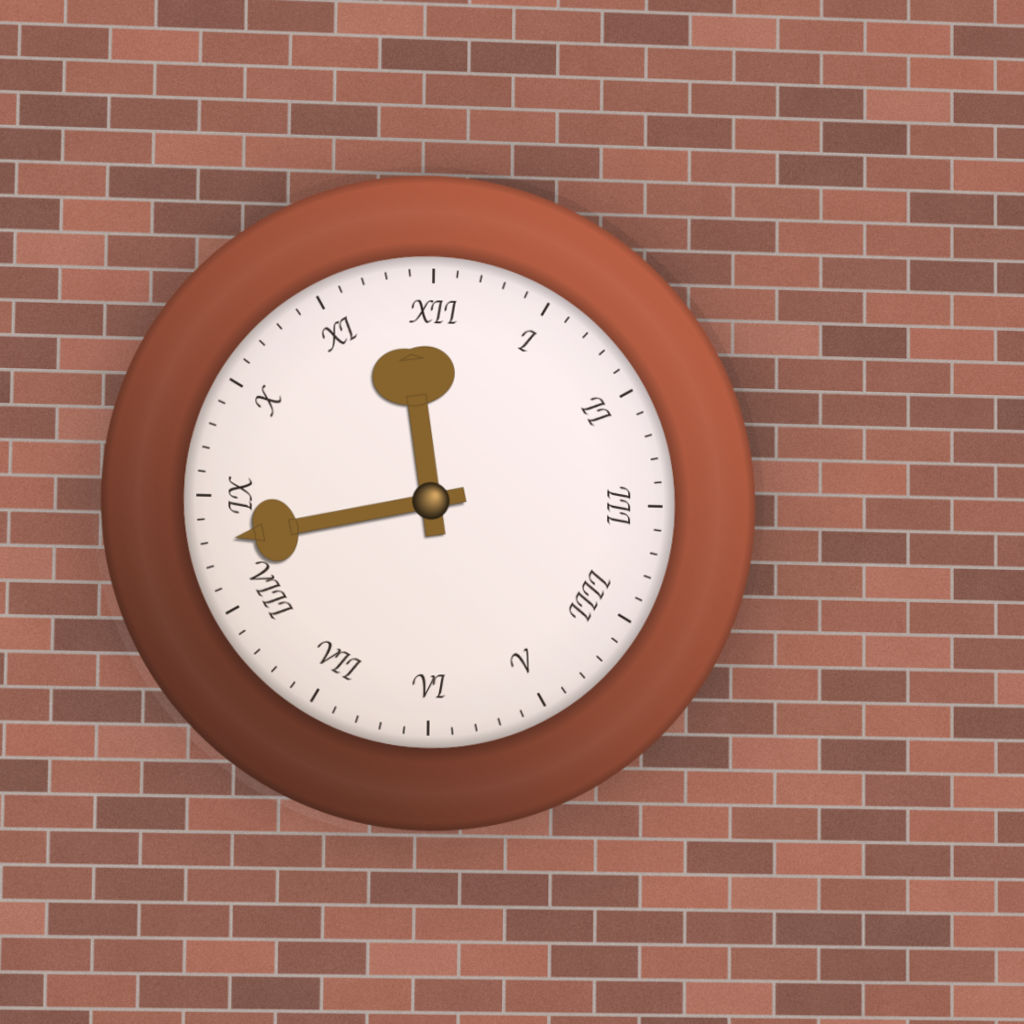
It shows 11,43
